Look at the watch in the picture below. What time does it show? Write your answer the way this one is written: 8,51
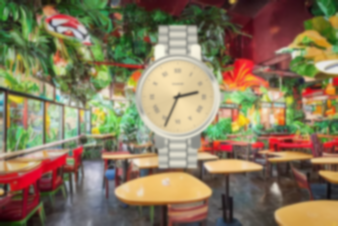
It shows 2,34
